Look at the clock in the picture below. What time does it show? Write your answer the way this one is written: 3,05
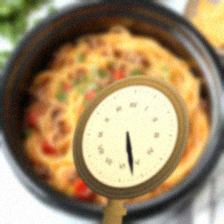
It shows 5,27
